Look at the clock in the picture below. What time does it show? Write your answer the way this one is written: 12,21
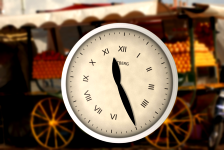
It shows 11,25
